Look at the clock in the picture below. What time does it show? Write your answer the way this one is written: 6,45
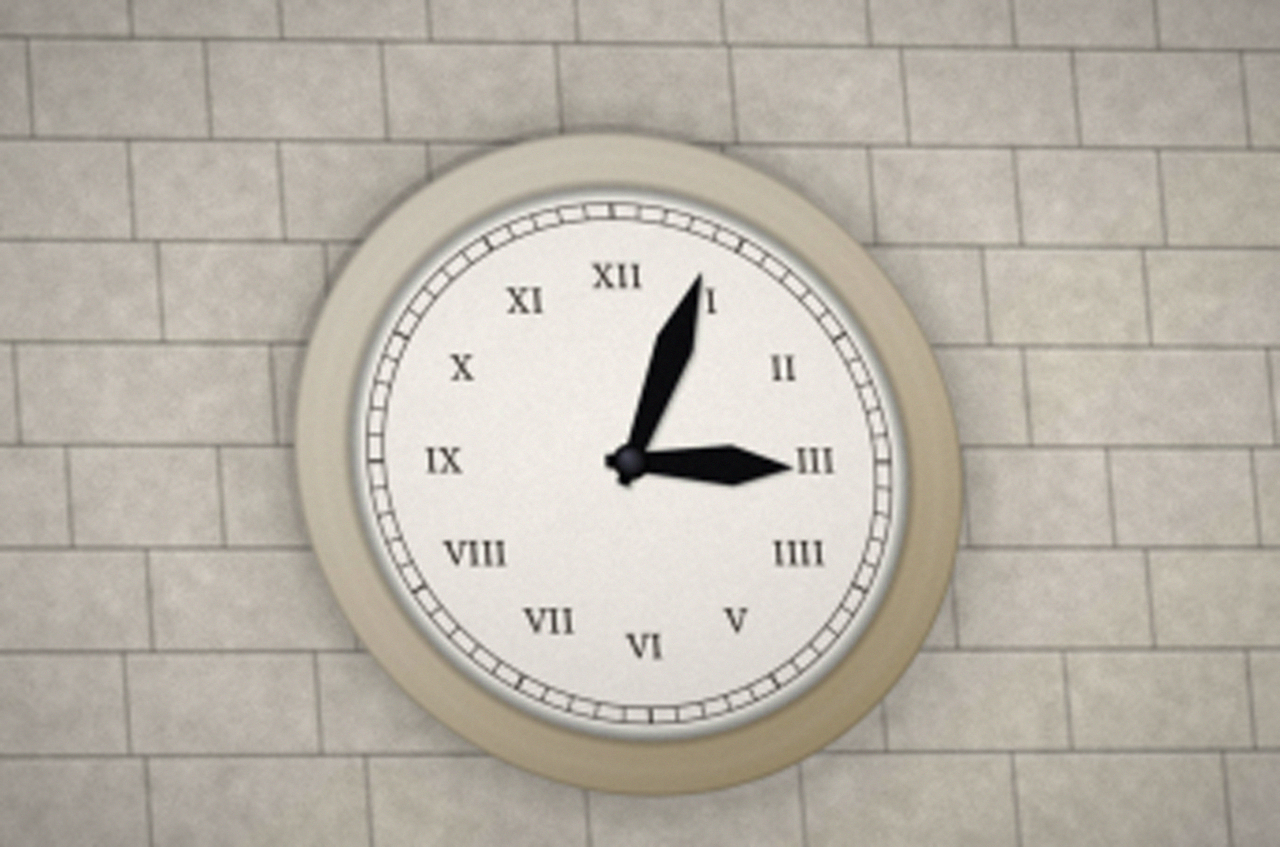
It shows 3,04
